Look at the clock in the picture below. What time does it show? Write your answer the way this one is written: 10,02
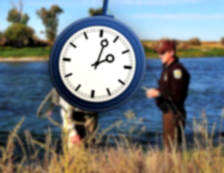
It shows 2,02
